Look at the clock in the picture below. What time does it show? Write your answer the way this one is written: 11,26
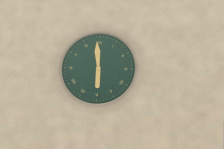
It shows 5,59
